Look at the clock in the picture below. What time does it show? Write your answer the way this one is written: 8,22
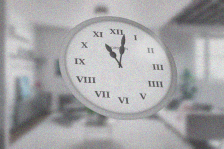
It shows 11,02
